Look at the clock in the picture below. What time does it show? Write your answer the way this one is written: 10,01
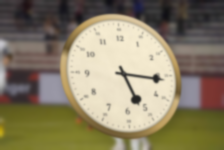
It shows 5,16
